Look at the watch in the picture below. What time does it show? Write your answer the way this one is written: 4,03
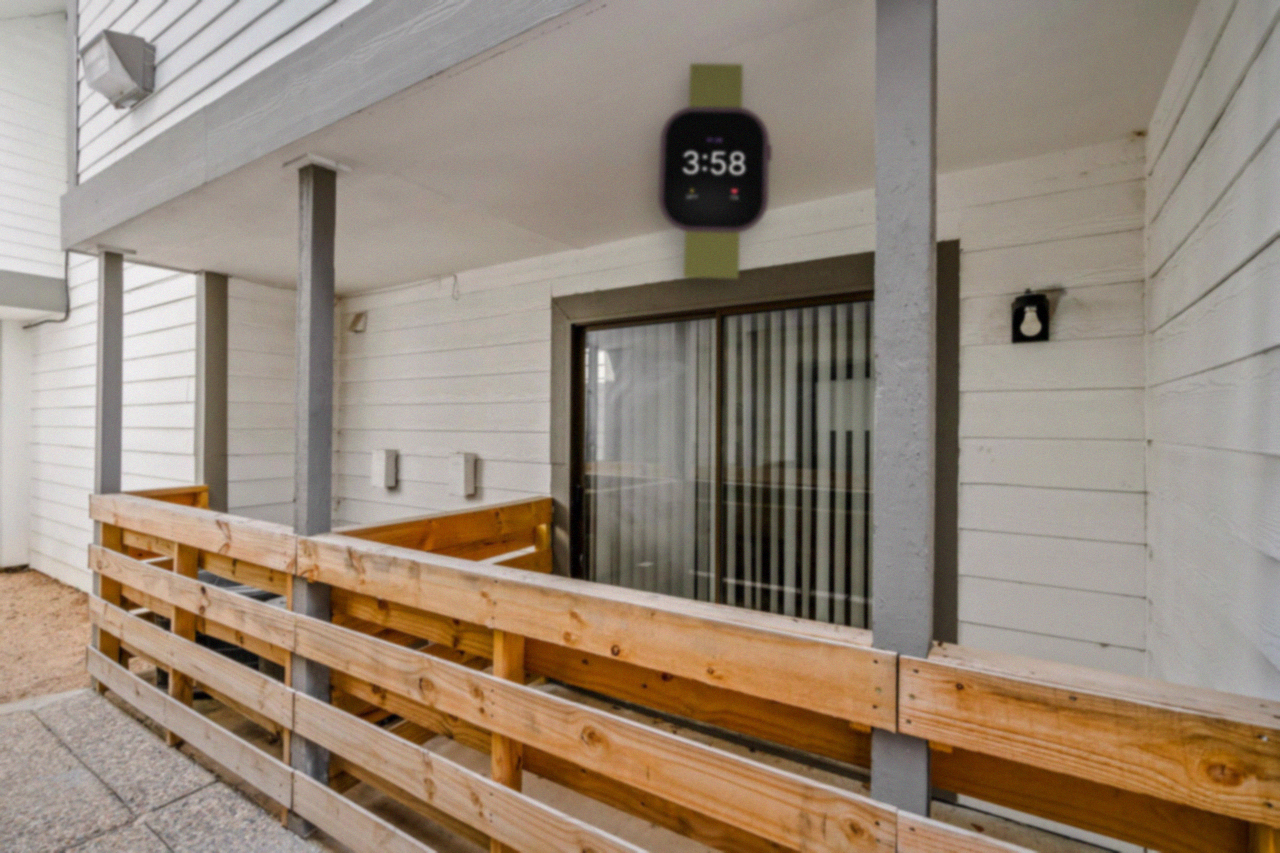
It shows 3,58
